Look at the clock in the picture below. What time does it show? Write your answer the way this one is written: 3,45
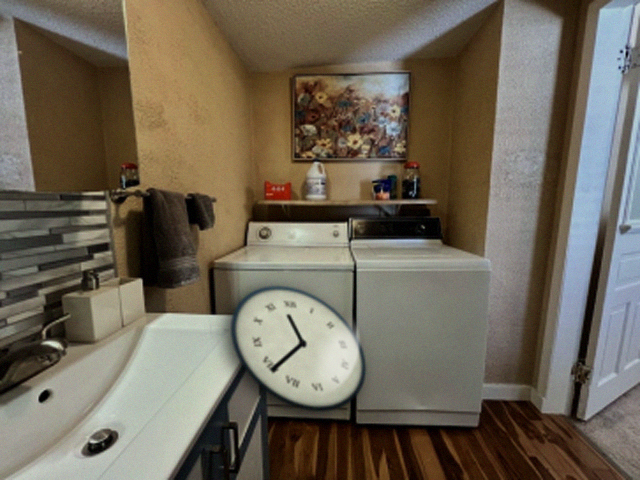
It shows 11,39
